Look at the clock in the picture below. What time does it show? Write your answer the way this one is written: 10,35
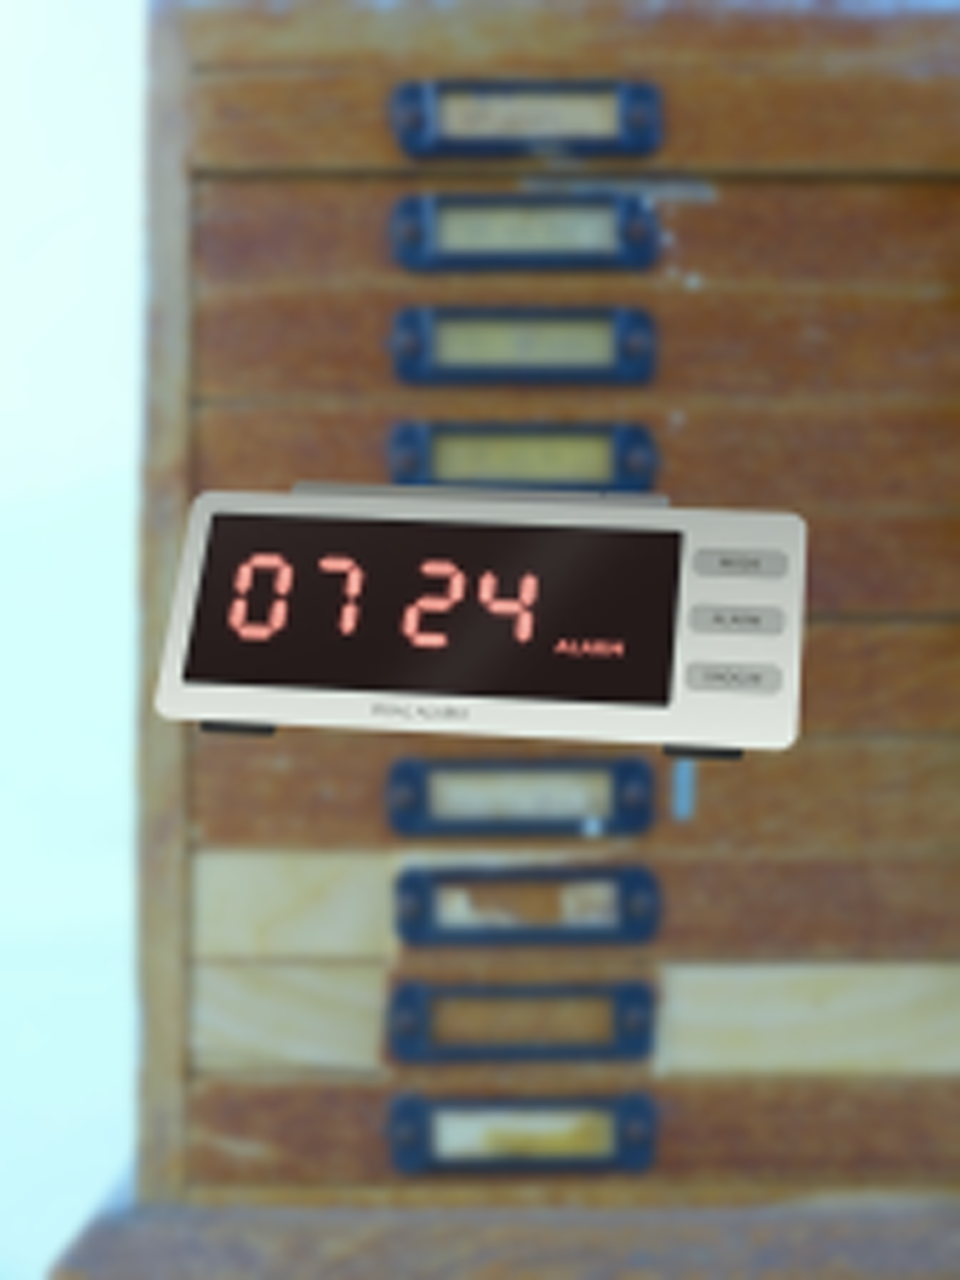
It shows 7,24
